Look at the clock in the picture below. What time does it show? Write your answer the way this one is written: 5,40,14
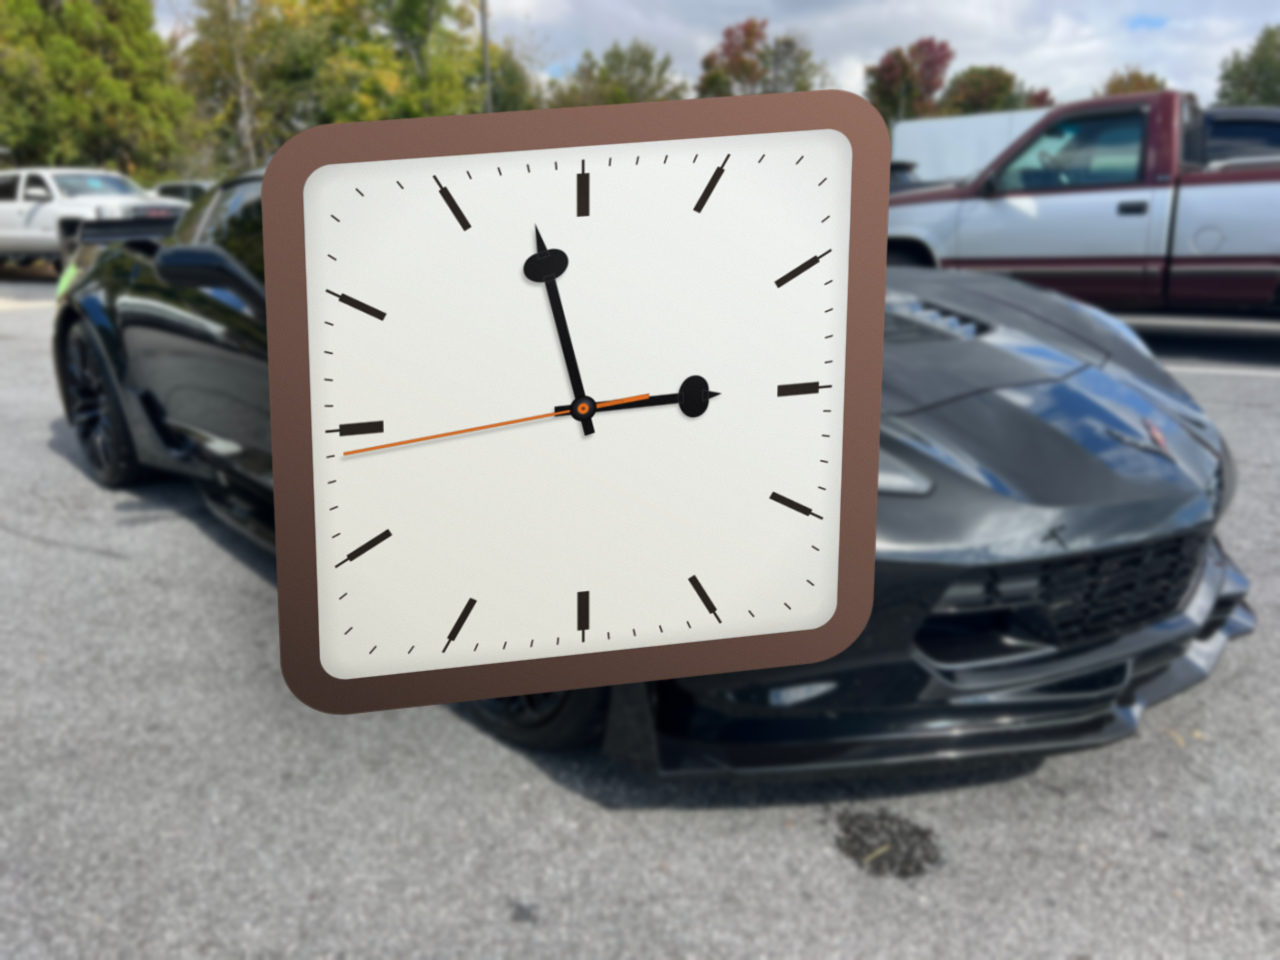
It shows 2,57,44
